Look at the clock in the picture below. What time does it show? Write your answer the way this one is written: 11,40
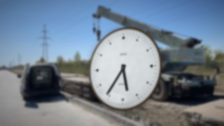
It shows 5,36
